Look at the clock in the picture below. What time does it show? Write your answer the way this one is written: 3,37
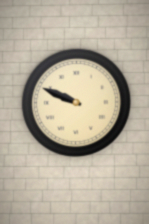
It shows 9,49
